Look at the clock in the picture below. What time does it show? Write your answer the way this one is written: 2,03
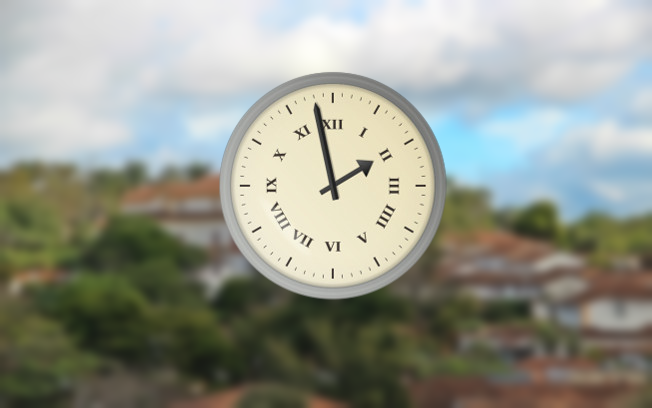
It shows 1,58
